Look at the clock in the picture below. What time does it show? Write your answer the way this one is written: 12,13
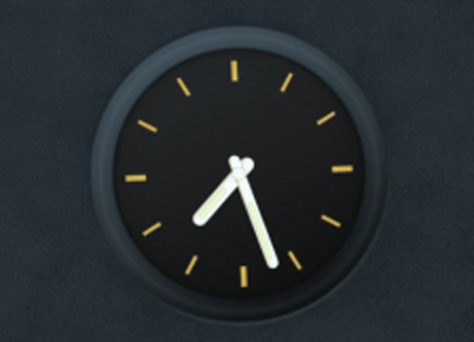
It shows 7,27
